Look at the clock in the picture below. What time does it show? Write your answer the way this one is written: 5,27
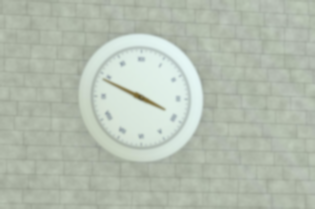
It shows 3,49
